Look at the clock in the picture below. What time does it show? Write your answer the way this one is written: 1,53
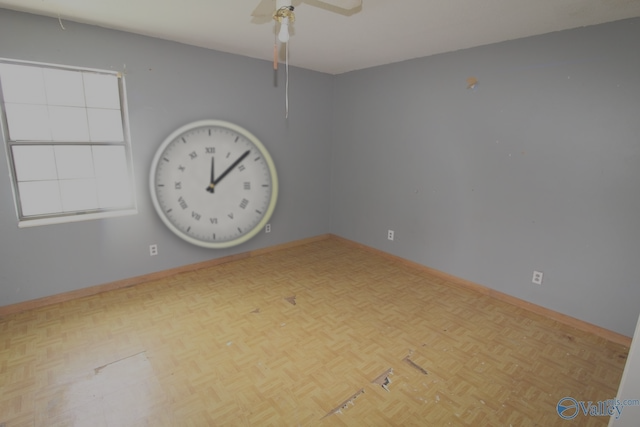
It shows 12,08
